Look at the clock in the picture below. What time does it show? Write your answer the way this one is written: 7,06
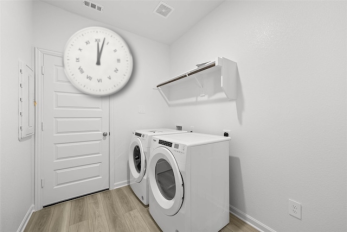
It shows 12,03
